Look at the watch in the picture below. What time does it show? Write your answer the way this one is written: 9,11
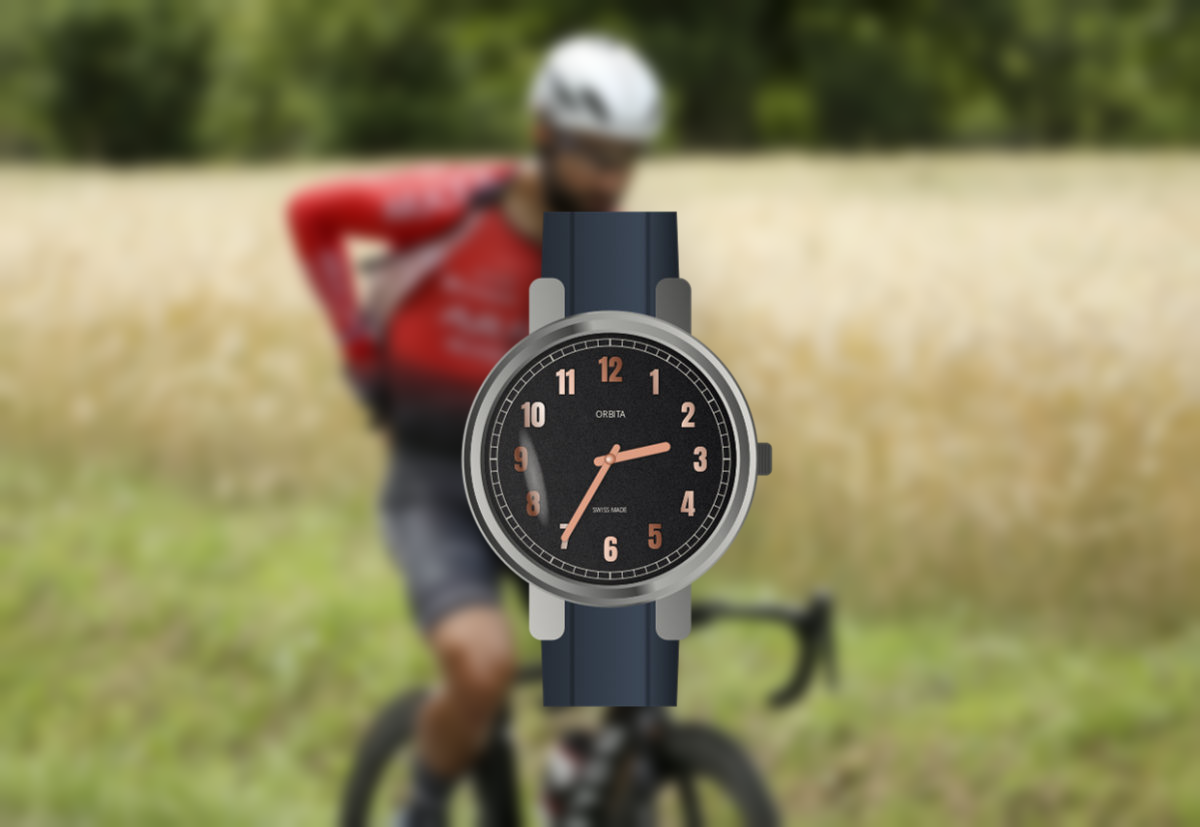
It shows 2,35
